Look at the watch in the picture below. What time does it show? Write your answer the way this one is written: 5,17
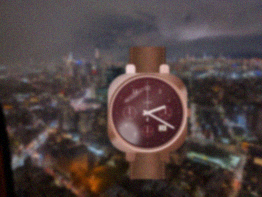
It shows 2,20
